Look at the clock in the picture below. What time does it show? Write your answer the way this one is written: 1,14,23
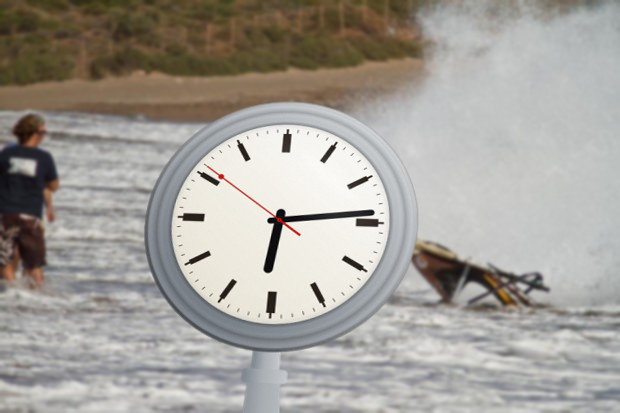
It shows 6,13,51
